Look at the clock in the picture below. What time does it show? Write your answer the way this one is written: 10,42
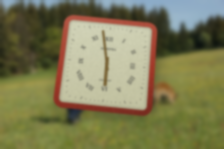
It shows 5,58
